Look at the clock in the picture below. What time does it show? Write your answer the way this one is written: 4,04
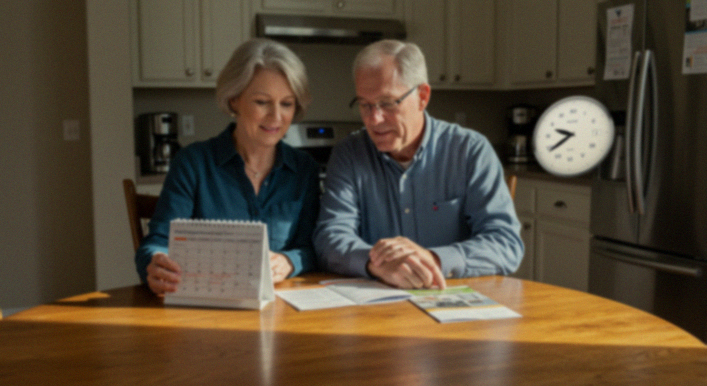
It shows 9,39
